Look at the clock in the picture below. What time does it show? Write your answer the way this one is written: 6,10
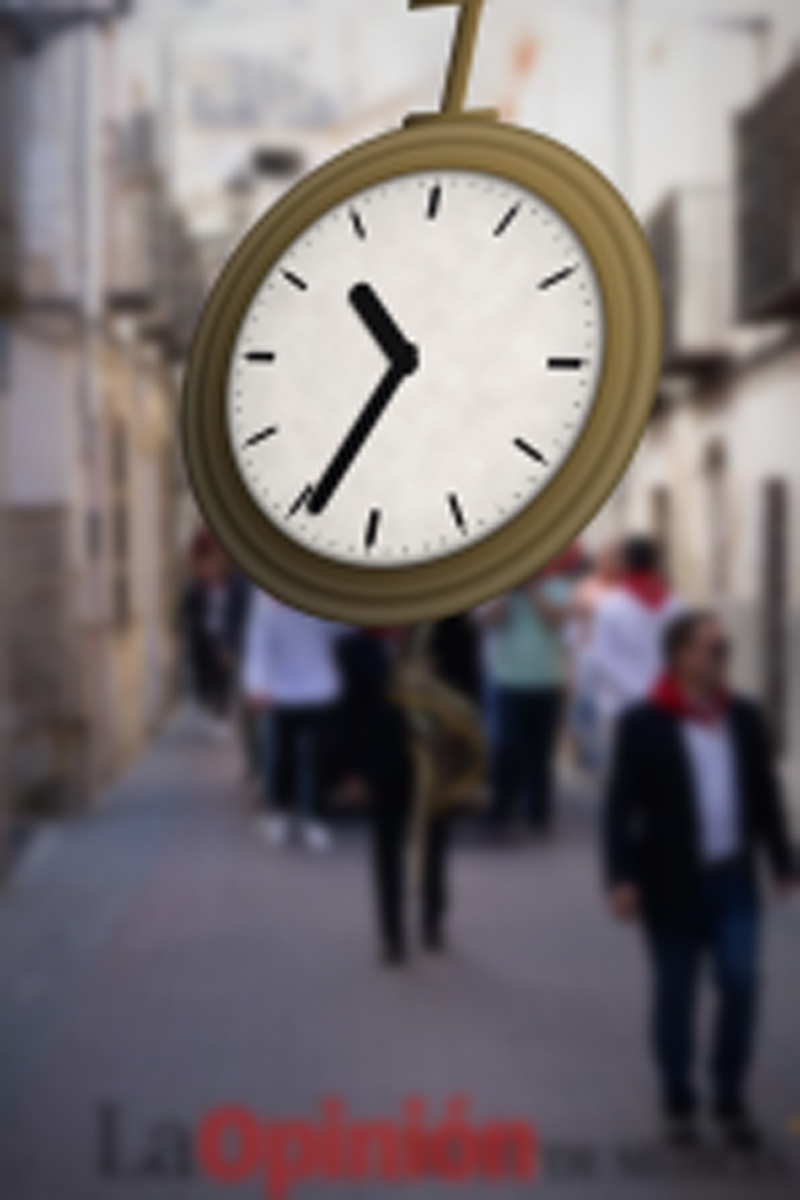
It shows 10,34
